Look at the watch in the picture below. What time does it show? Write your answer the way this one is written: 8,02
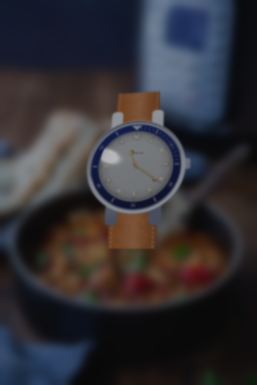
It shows 11,21
